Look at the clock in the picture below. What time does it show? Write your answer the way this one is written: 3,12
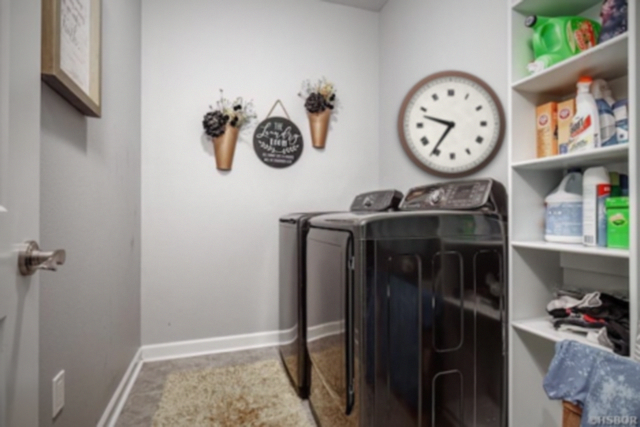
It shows 9,36
